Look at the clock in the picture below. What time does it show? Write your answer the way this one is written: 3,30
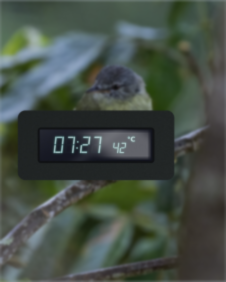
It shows 7,27
